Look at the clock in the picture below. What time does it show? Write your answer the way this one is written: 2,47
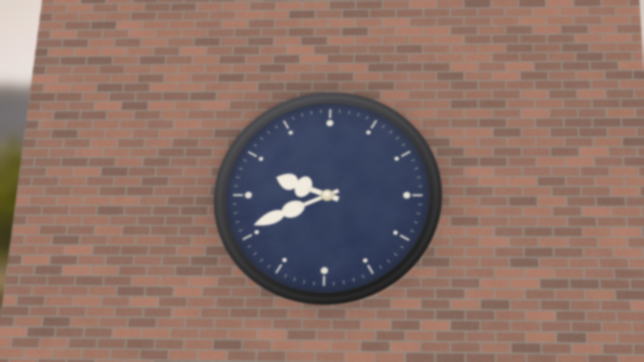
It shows 9,41
